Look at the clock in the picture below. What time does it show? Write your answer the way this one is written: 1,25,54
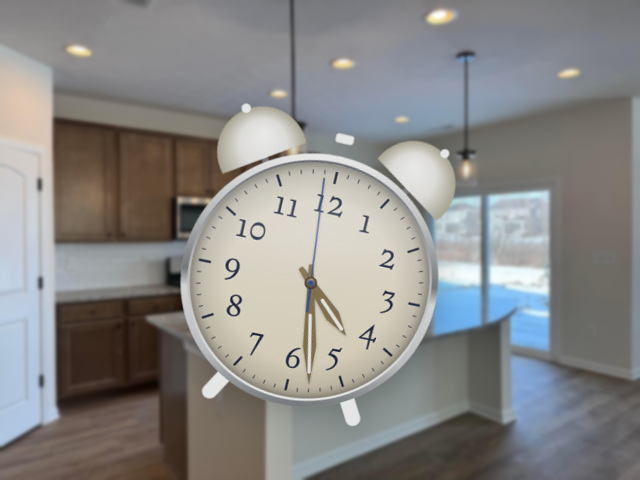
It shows 4,27,59
